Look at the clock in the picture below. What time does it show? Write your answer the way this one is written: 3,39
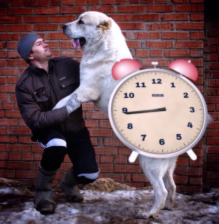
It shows 8,44
